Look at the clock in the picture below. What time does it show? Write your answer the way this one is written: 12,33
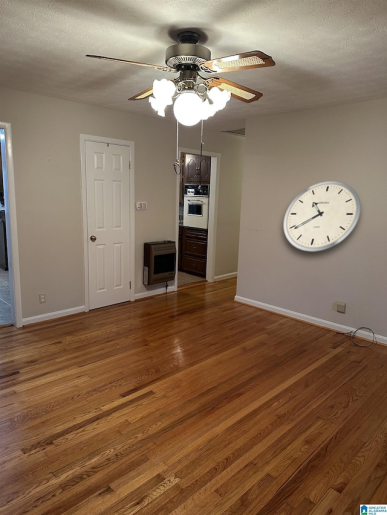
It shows 10,39
